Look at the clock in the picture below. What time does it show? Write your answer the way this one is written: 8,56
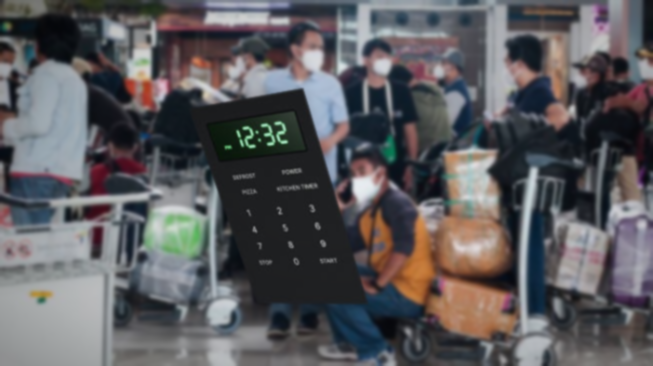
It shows 12,32
